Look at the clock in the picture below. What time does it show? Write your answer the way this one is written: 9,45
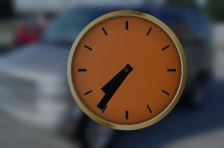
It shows 7,36
